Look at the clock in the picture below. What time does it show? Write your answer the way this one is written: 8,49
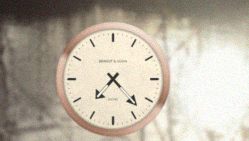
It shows 7,23
